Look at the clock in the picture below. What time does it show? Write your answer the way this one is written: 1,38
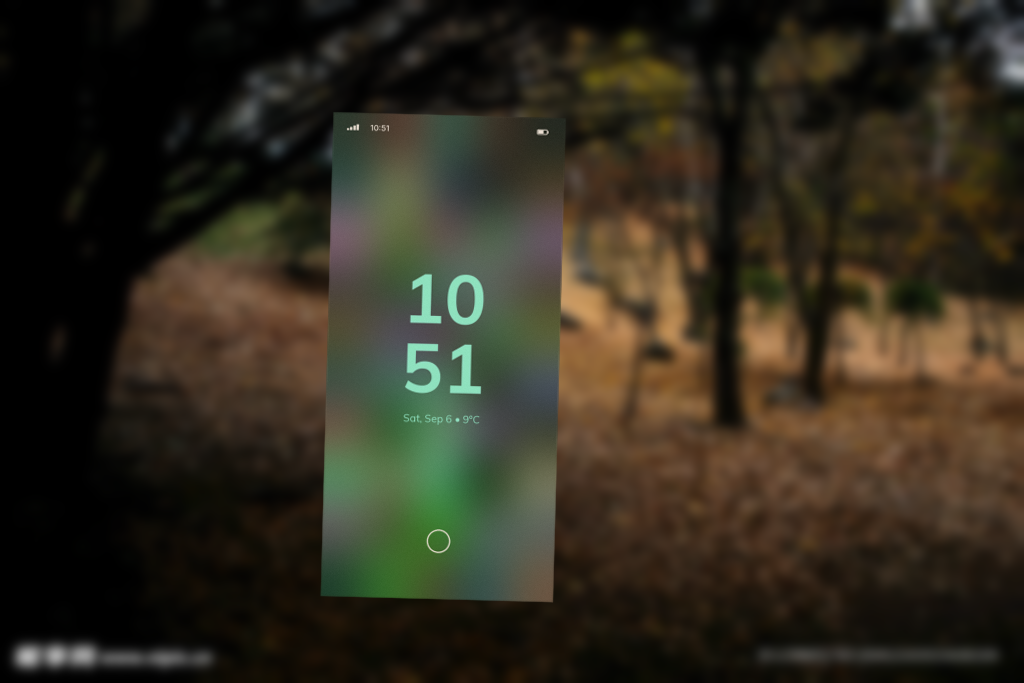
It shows 10,51
